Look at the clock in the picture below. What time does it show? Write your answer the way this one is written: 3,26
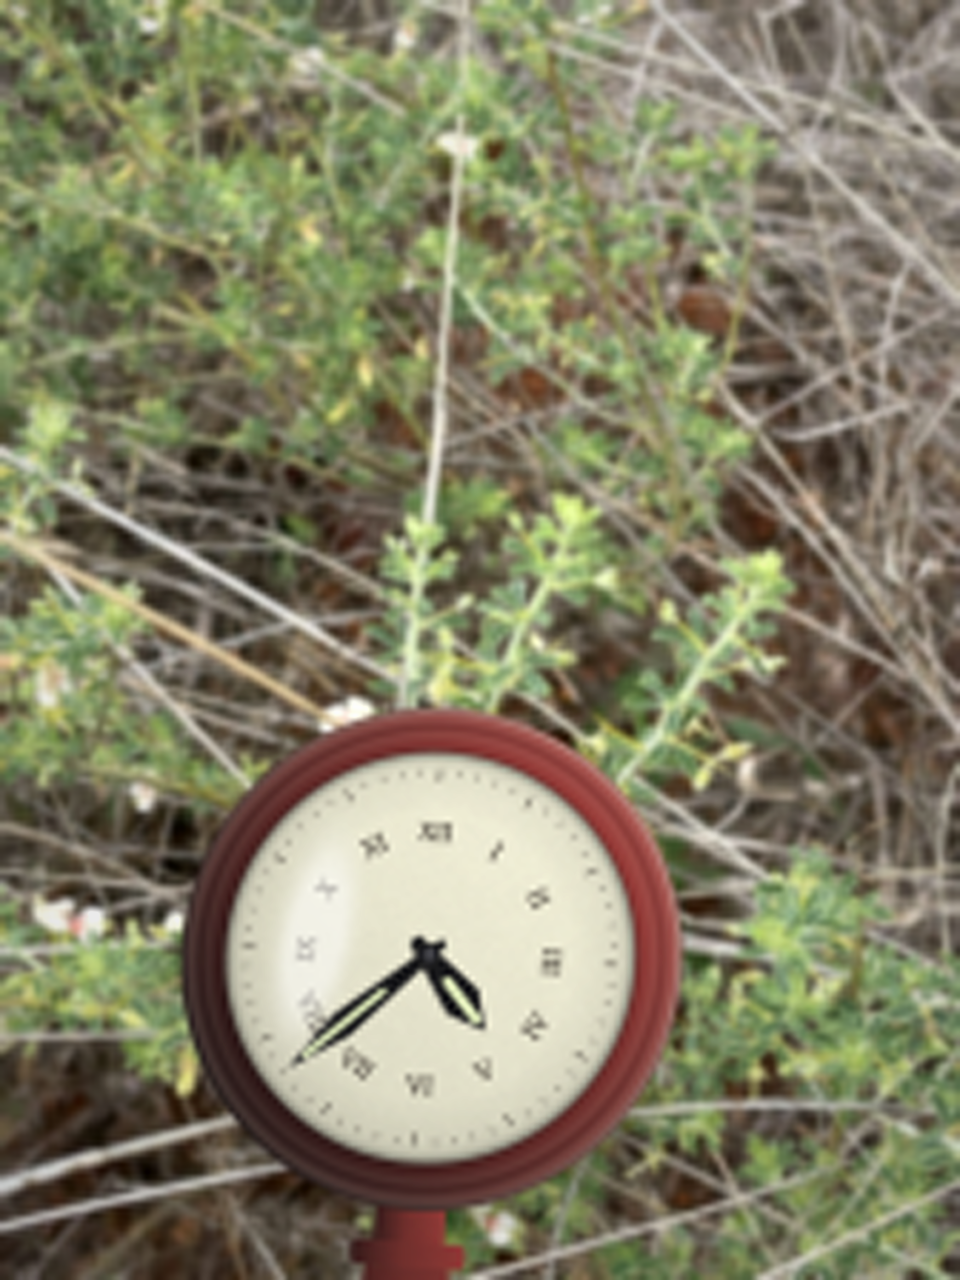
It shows 4,38
